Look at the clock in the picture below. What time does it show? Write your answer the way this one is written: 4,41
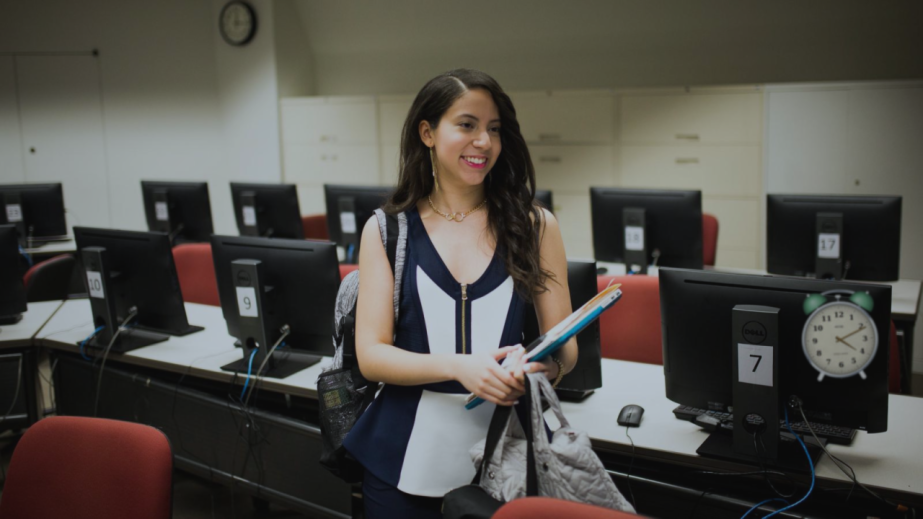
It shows 4,11
